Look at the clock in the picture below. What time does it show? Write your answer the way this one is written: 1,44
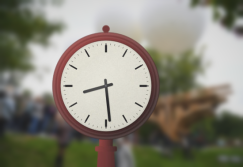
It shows 8,29
